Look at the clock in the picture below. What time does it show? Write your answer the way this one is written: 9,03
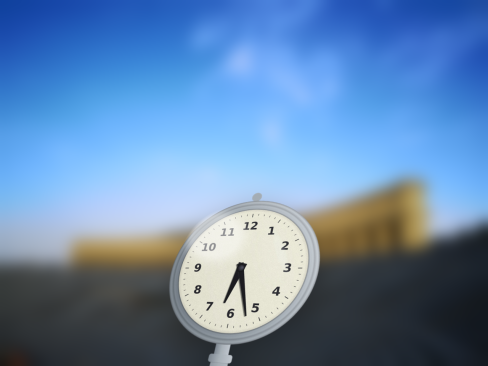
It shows 6,27
